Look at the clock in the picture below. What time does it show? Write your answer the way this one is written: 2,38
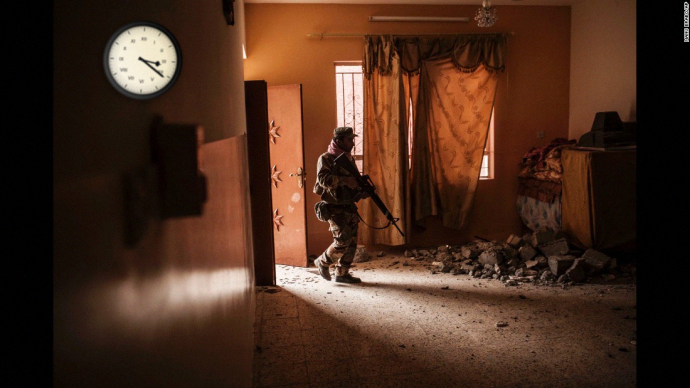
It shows 3,21
